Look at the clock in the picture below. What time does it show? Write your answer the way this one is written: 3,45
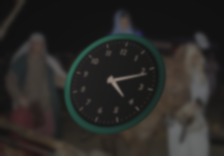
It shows 4,11
